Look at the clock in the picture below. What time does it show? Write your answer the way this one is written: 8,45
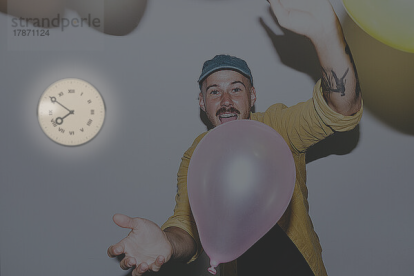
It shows 7,51
